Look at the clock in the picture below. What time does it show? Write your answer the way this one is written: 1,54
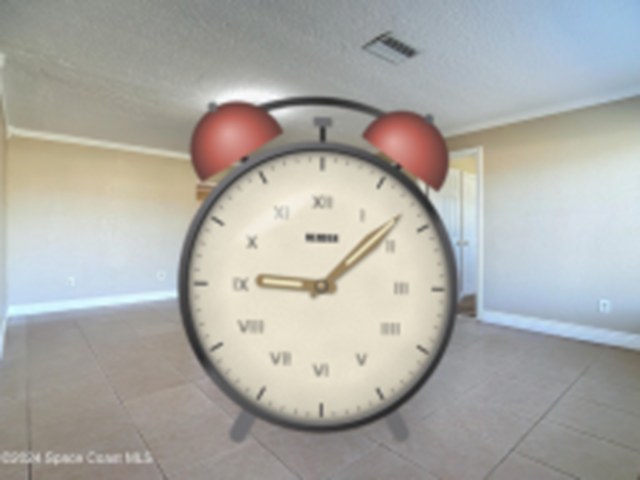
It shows 9,08
